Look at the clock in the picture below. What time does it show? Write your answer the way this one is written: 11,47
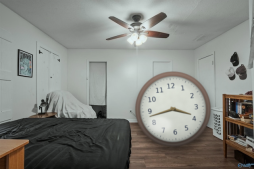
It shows 3,43
